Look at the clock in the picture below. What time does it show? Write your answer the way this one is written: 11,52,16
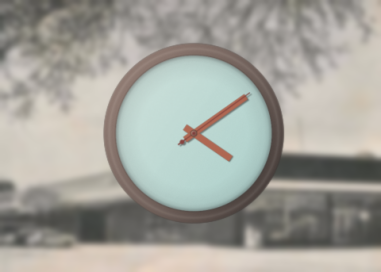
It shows 4,09,09
